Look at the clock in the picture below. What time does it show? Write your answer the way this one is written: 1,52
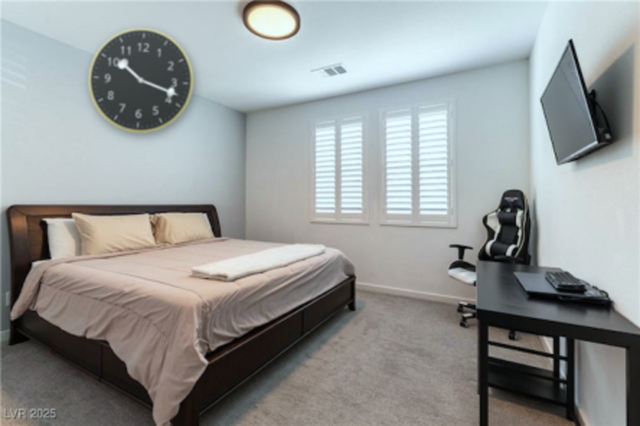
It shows 10,18
